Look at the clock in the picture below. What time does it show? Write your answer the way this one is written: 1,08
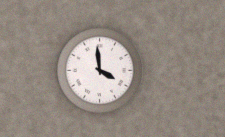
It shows 3,59
